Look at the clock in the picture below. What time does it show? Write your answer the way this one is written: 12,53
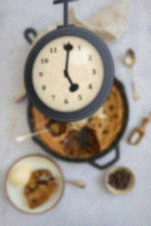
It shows 5,01
